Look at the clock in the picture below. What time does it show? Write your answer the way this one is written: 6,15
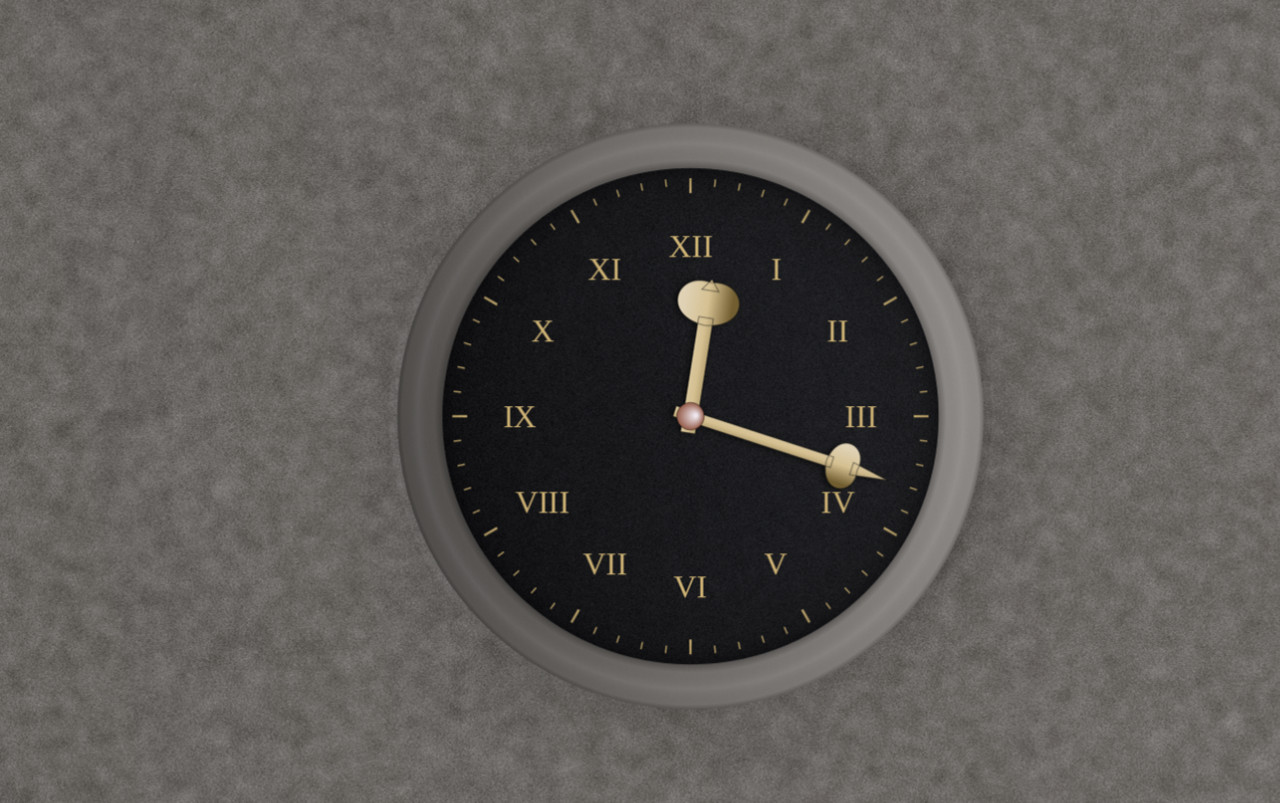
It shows 12,18
